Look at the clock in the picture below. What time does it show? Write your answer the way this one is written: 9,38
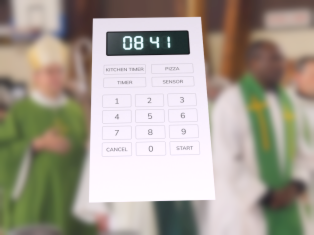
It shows 8,41
